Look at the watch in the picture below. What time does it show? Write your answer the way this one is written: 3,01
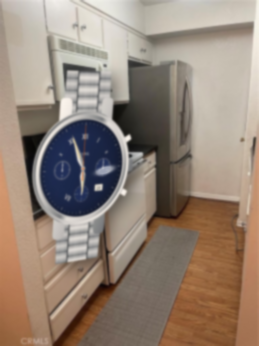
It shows 5,56
